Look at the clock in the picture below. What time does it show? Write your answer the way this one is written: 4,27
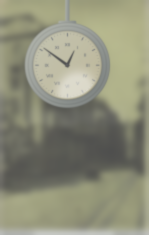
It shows 12,51
